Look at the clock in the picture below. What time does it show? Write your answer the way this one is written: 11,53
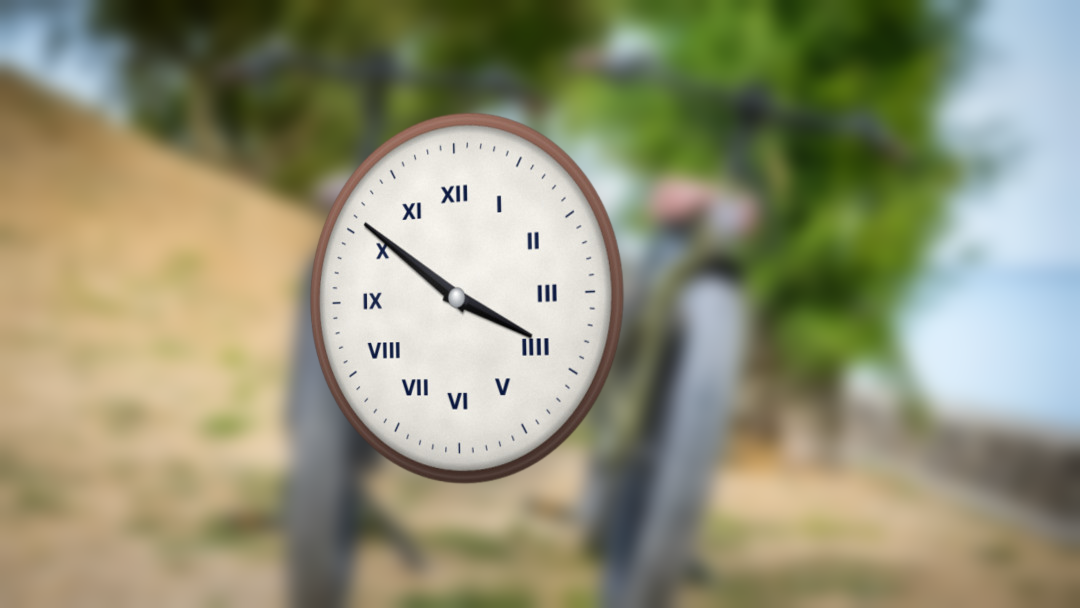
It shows 3,51
